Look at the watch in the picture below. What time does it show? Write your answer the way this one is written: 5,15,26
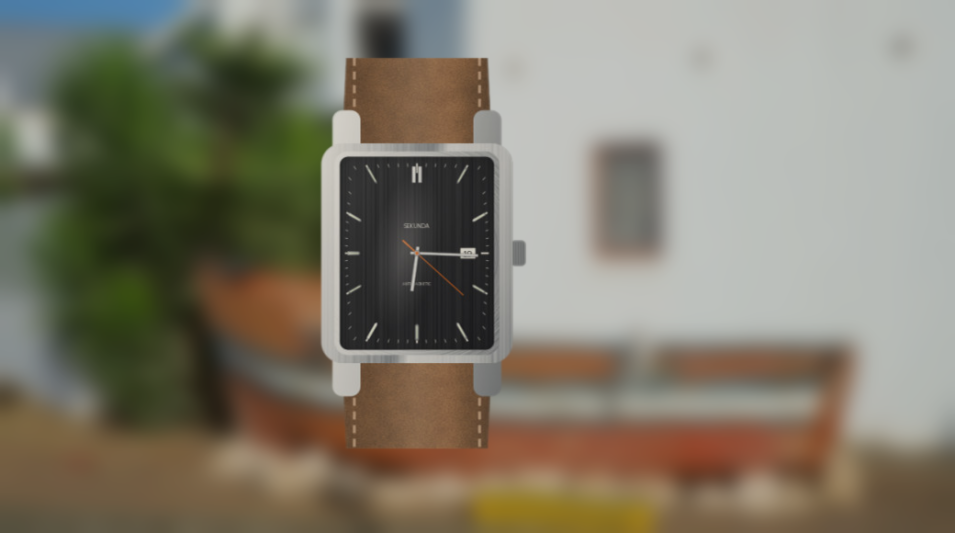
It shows 6,15,22
